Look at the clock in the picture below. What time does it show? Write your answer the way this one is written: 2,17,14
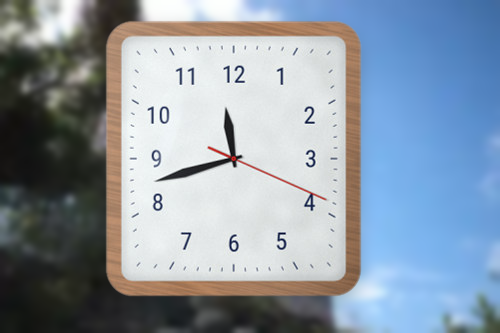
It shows 11,42,19
